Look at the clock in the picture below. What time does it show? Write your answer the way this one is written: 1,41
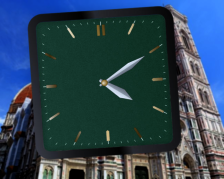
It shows 4,10
